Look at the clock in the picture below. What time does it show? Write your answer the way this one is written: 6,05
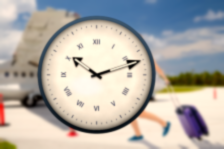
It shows 10,12
